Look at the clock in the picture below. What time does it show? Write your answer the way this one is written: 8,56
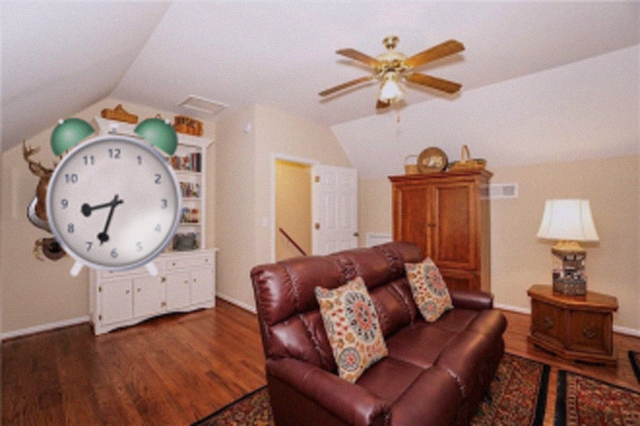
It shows 8,33
